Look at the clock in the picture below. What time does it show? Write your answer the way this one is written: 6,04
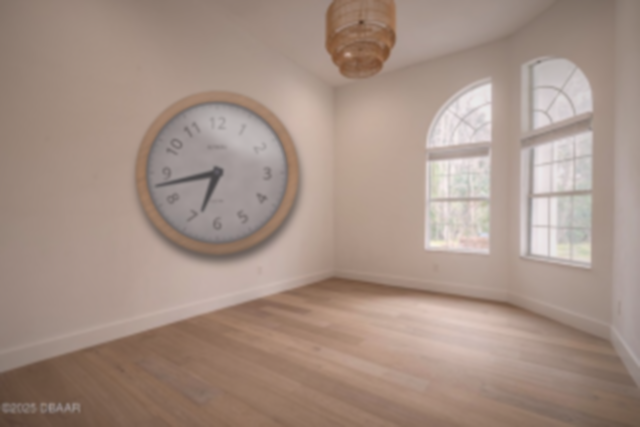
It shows 6,43
